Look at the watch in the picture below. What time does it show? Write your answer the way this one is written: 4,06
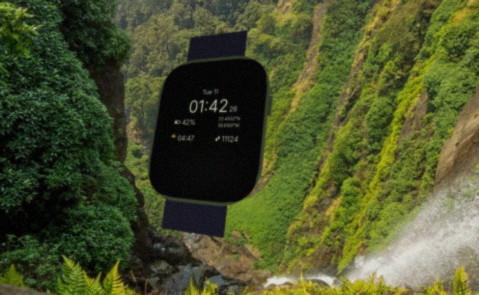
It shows 1,42
